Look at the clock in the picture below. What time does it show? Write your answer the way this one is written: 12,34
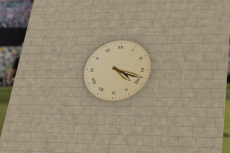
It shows 4,18
